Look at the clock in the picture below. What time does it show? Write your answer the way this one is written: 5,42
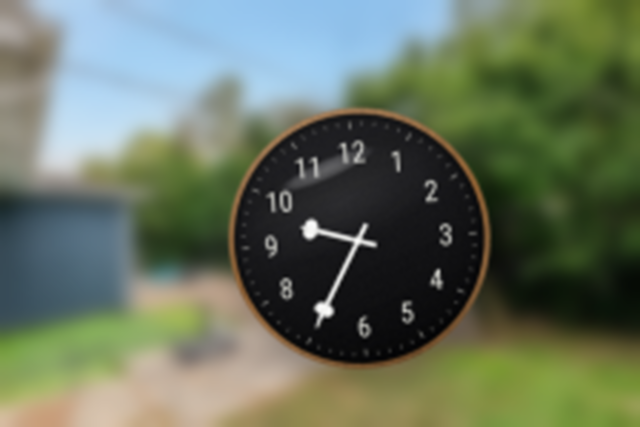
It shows 9,35
